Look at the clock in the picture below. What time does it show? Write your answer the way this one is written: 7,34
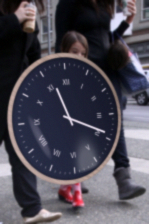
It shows 11,19
